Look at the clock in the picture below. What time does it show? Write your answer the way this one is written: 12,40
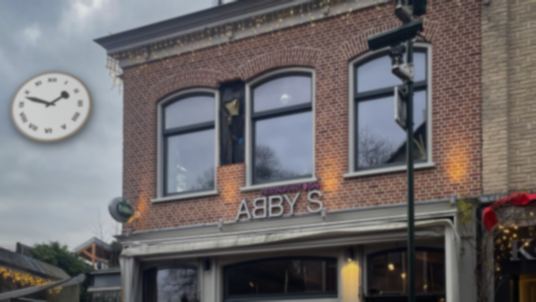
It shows 1,48
